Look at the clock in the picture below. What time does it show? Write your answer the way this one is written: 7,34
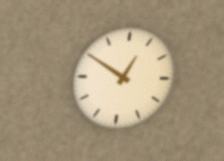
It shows 12,50
